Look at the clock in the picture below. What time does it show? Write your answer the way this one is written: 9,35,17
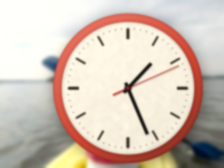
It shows 1,26,11
